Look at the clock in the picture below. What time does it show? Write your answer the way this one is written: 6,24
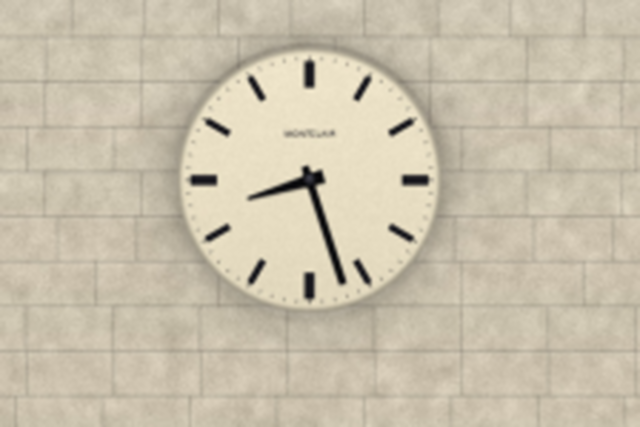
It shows 8,27
